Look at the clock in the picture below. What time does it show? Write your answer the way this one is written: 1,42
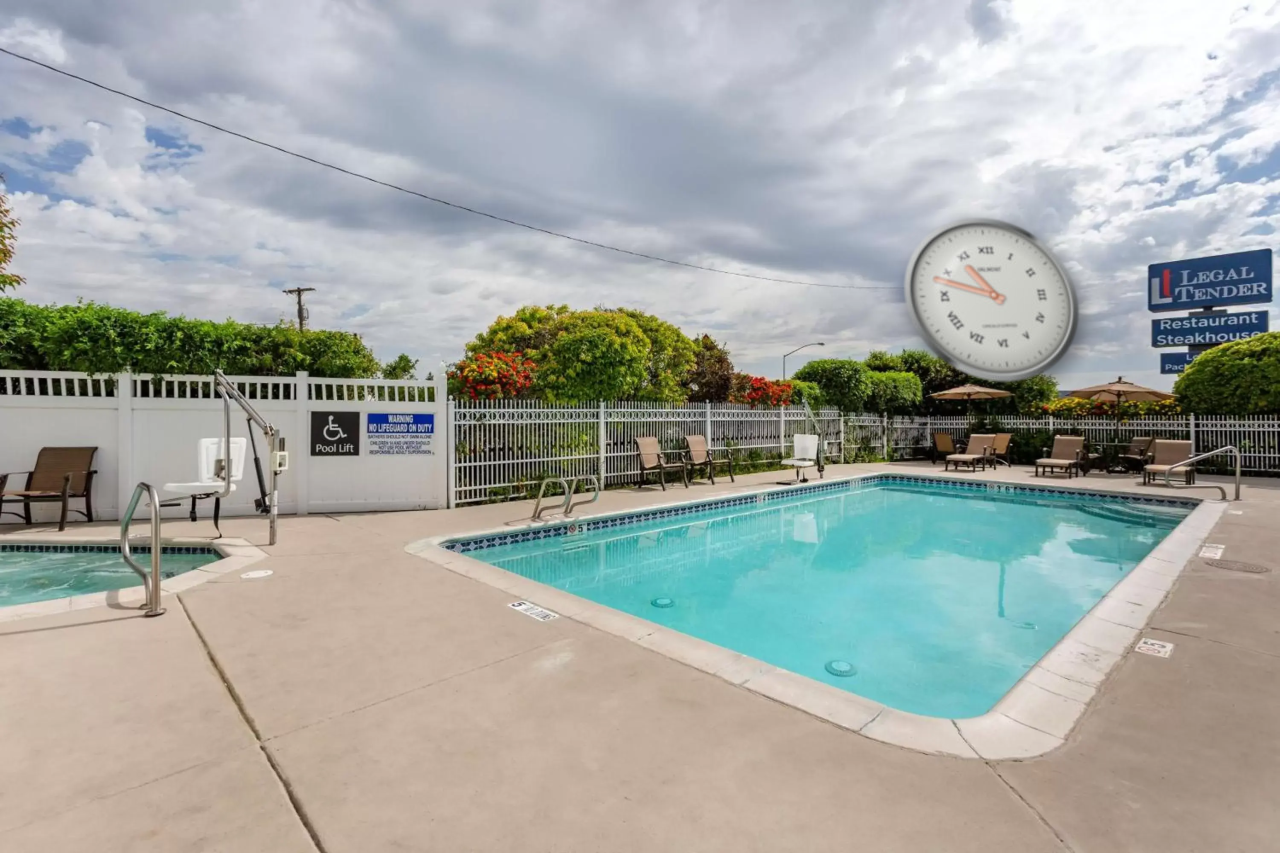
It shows 10,48
